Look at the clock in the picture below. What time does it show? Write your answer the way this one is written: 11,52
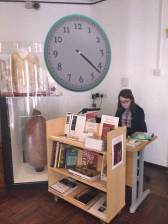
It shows 4,22
